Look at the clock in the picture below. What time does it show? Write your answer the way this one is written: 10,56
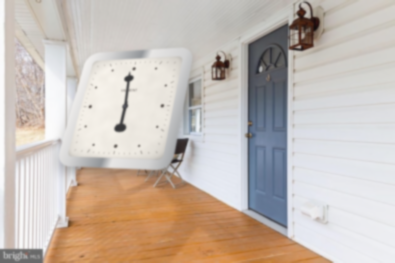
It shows 5,59
